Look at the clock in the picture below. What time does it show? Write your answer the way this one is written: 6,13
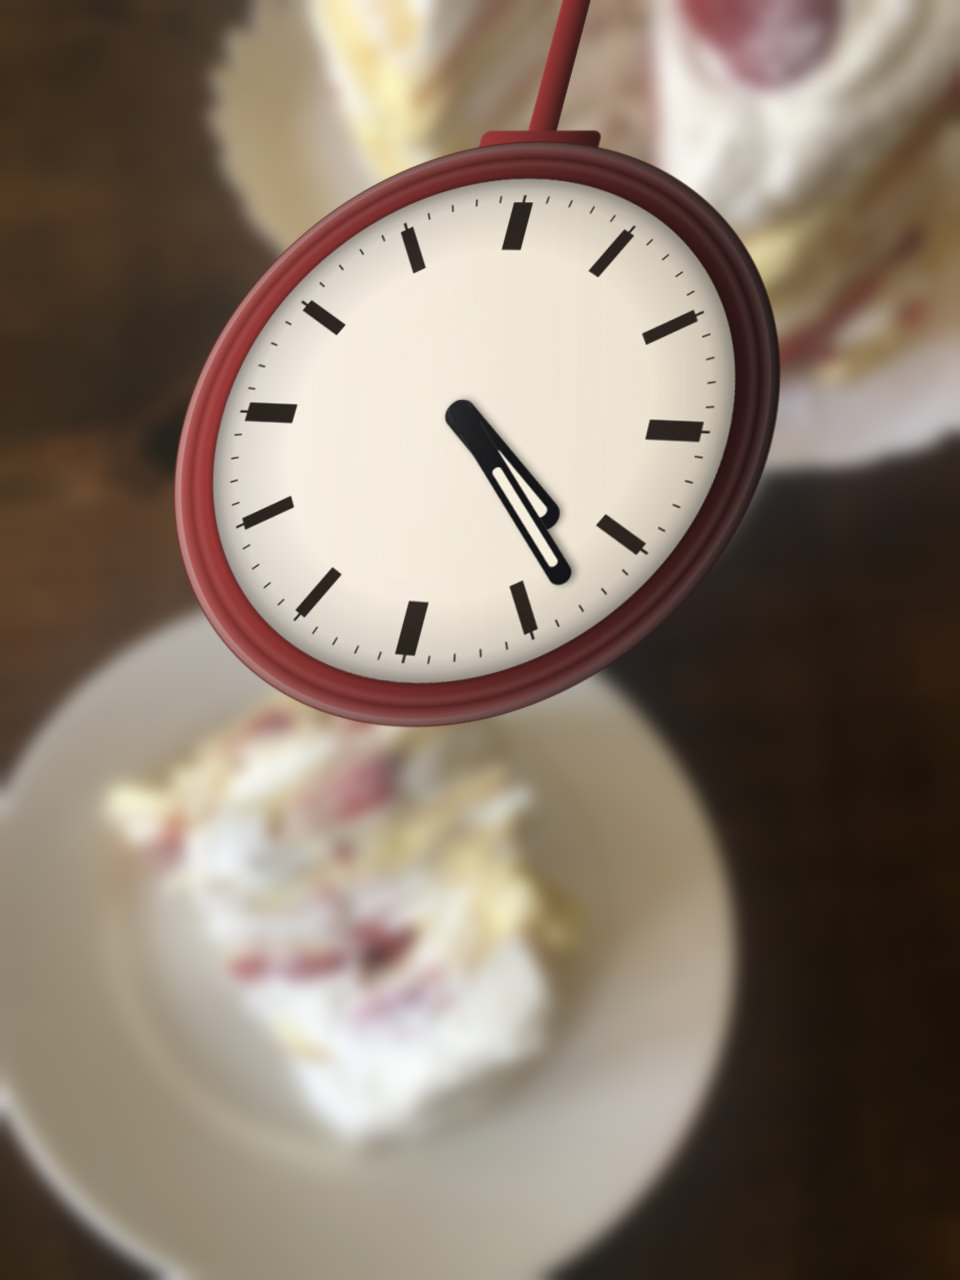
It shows 4,23
